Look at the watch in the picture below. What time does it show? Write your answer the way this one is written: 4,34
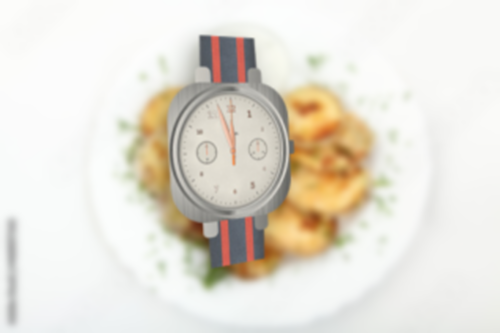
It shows 11,57
